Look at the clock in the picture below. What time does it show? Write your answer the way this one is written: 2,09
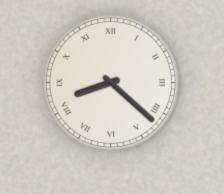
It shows 8,22
